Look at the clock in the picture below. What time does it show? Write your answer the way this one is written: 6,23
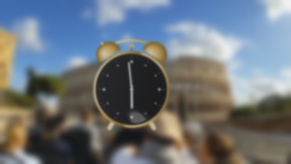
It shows 5,59
